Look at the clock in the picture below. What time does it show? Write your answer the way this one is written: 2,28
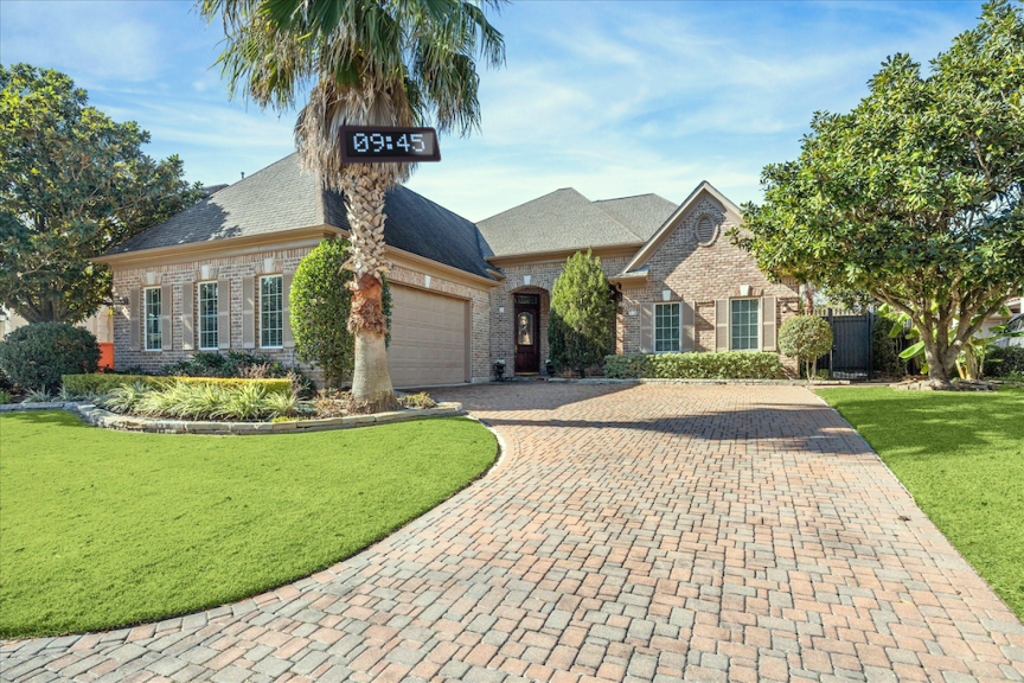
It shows 9,45
